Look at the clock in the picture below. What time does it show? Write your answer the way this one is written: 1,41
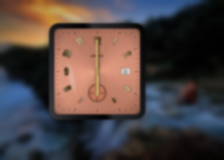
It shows 6,00
